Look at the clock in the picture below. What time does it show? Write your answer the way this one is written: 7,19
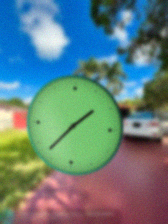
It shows 1,37
